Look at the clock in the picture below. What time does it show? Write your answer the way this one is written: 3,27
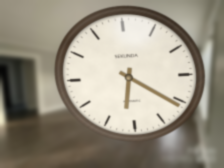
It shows 6,21
